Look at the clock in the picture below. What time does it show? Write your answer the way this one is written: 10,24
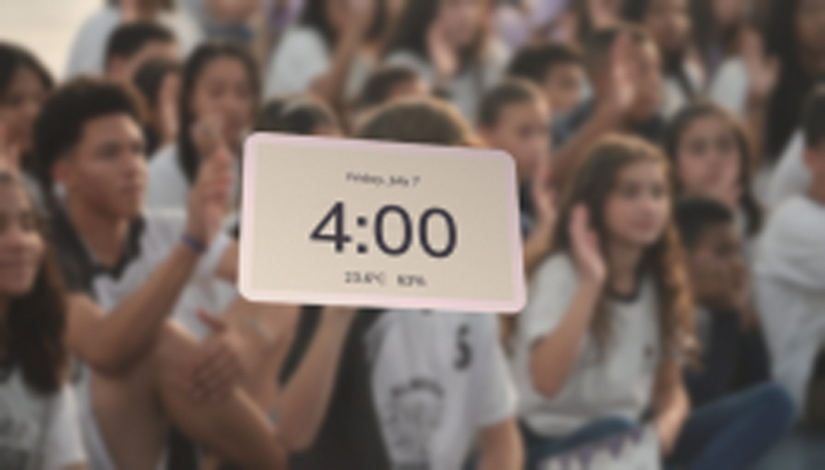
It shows 4,00
